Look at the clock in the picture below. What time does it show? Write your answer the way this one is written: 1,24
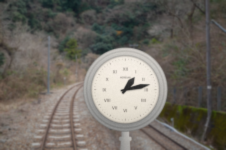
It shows 1,13
